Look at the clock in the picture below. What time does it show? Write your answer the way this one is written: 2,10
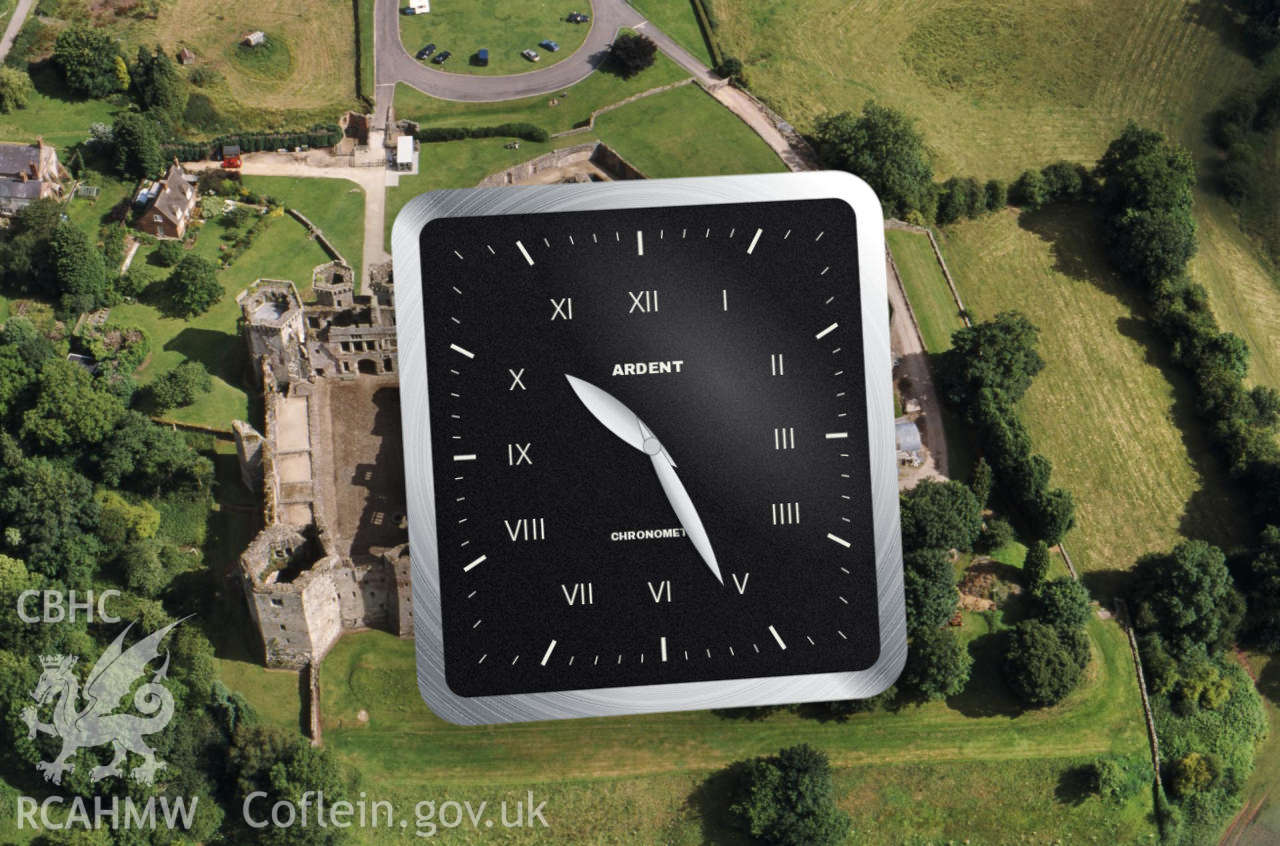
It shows 10,26
